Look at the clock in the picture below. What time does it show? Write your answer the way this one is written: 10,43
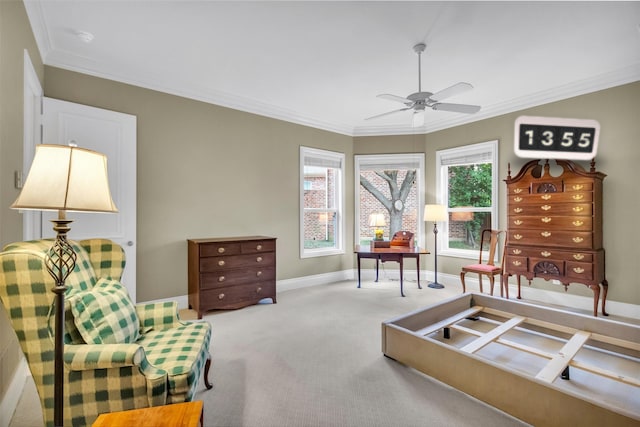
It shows 13,55
